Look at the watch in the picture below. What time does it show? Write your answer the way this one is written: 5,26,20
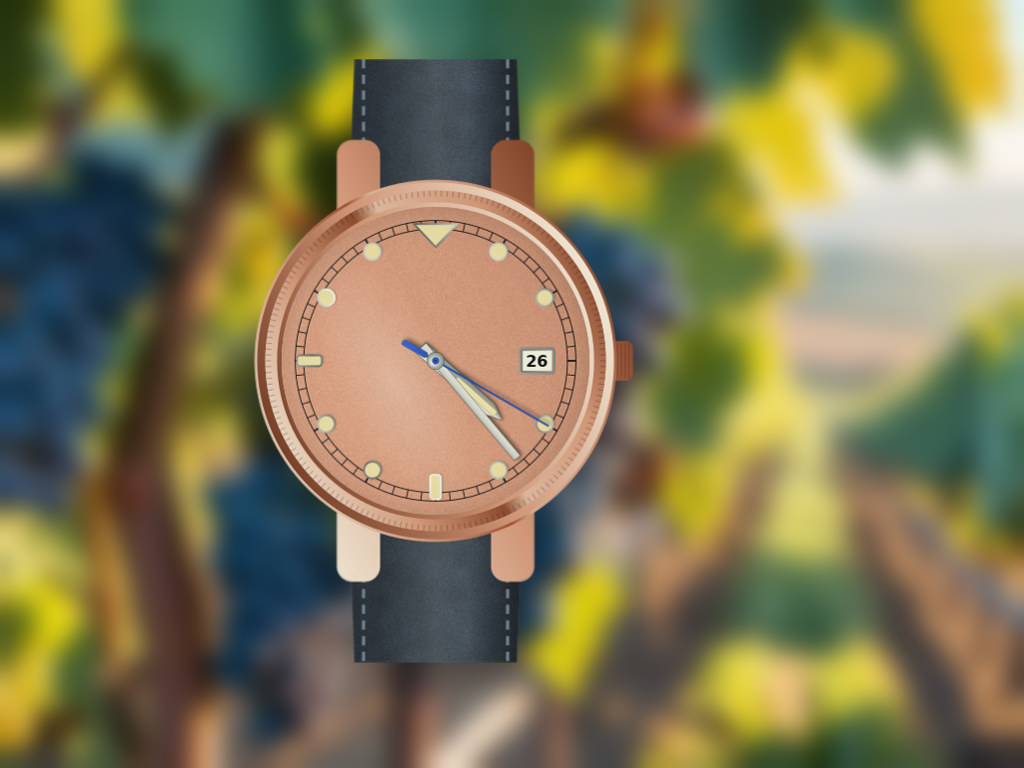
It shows 4,23,20
